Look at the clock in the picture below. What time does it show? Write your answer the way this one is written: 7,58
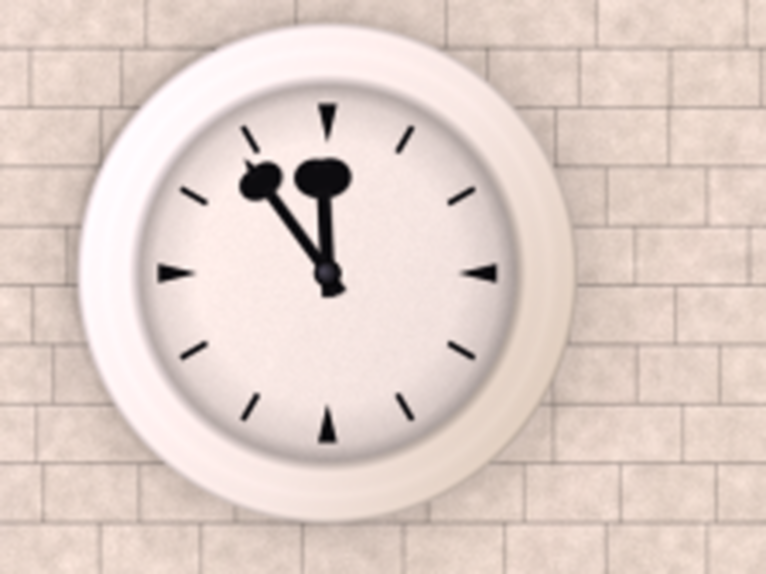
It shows 11,54
